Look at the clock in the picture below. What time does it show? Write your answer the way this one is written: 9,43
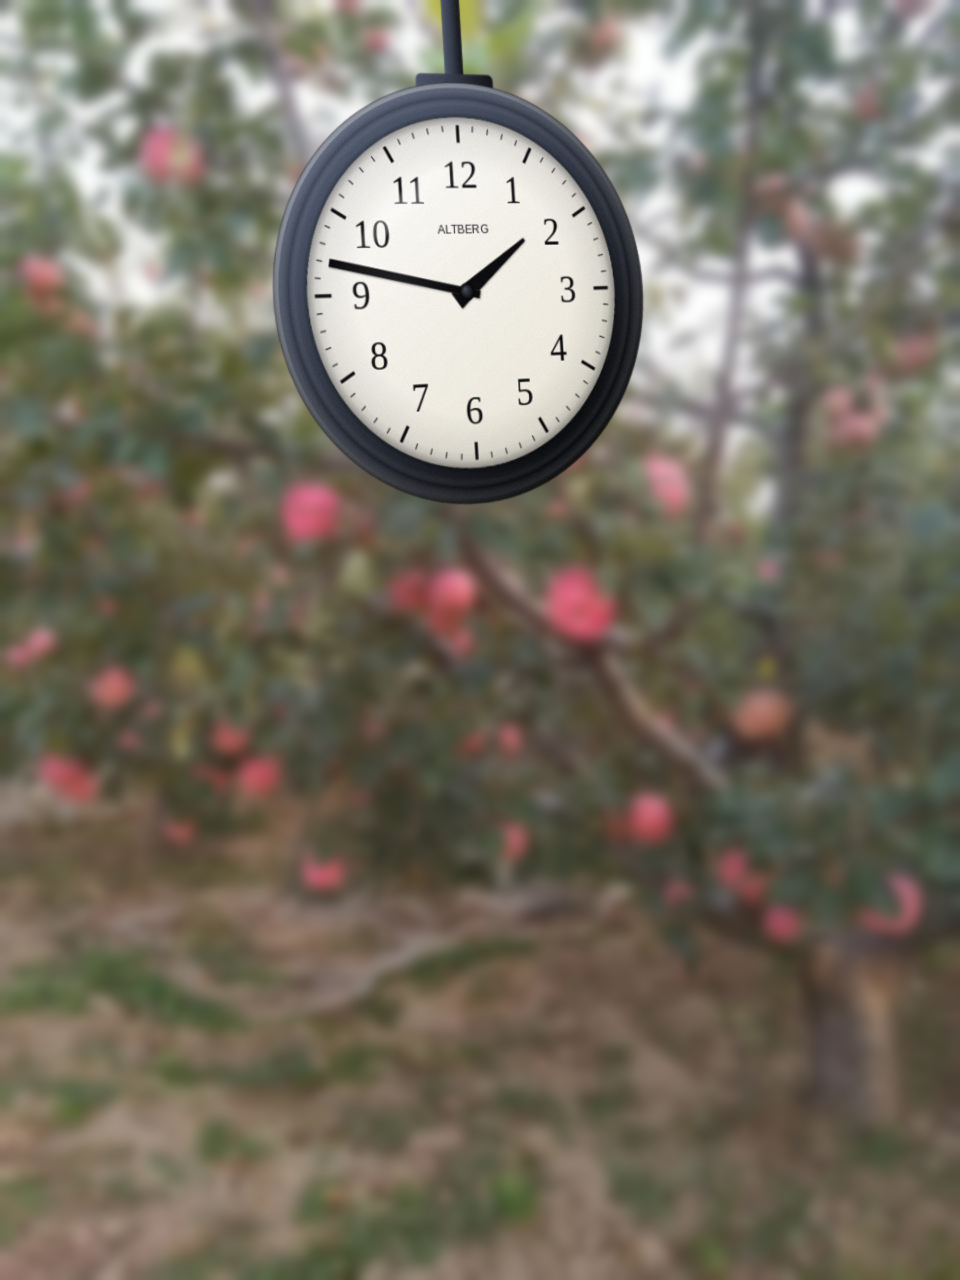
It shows 1,47
